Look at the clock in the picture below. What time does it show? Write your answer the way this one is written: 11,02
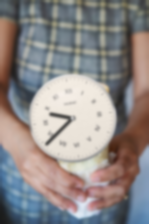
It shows 9,39
